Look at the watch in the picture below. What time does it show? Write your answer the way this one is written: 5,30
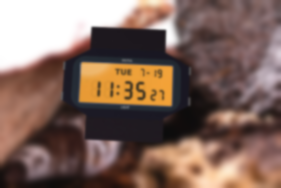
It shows 11,35
